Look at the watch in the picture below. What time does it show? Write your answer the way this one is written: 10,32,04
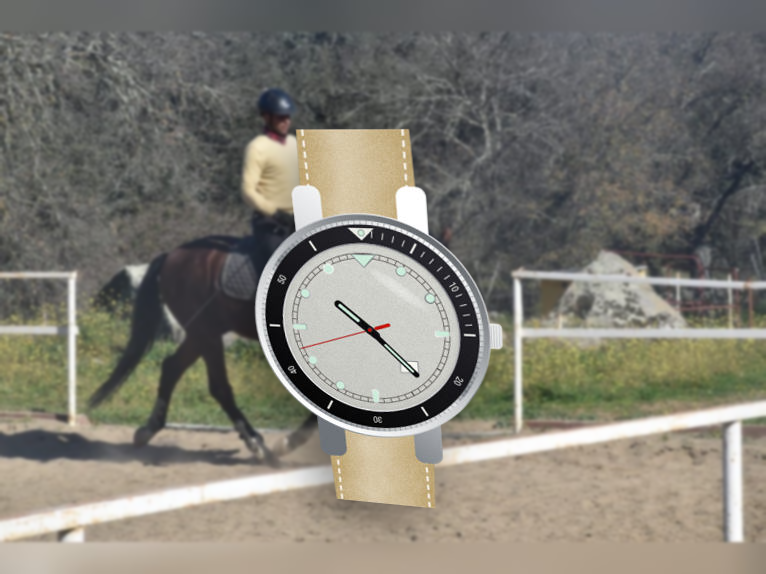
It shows 10,22,42
